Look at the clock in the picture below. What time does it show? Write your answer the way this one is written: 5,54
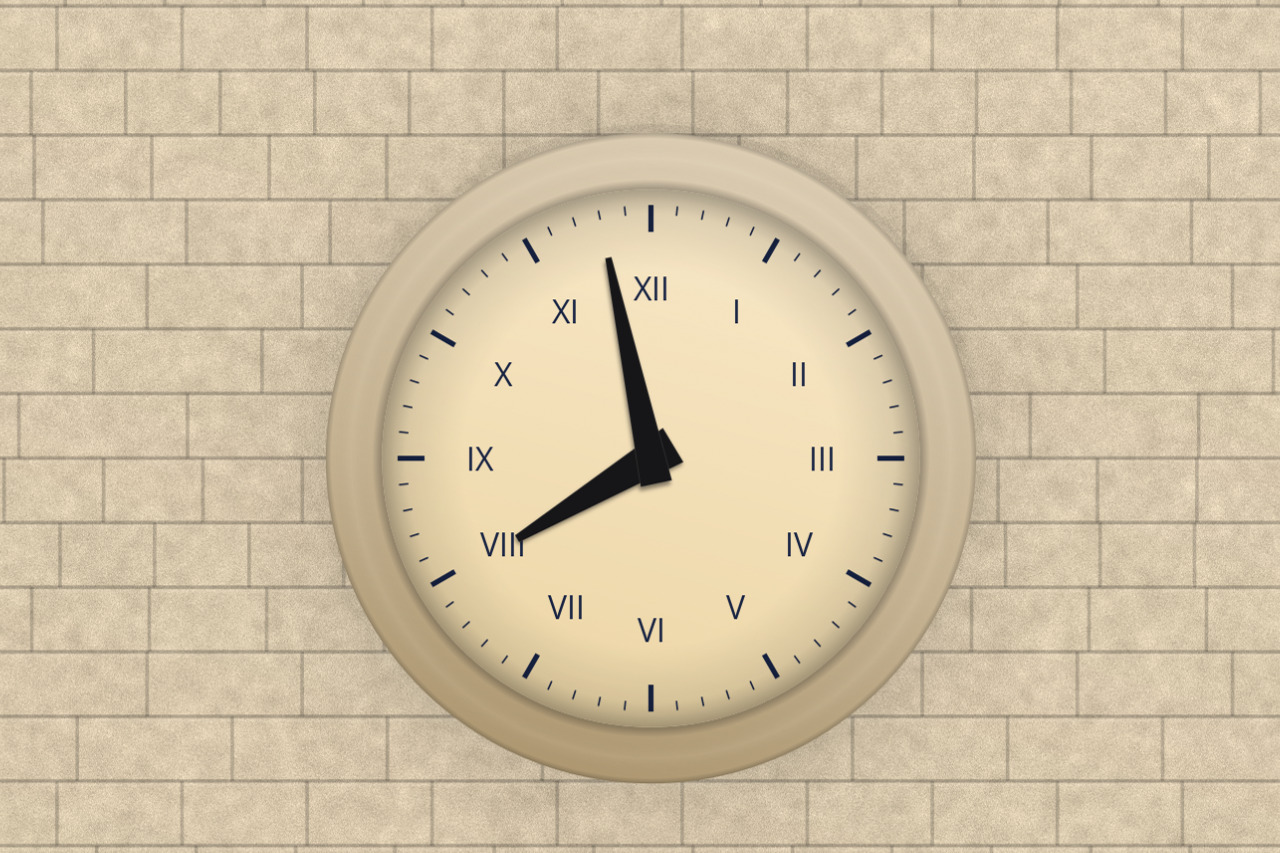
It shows 7,58
